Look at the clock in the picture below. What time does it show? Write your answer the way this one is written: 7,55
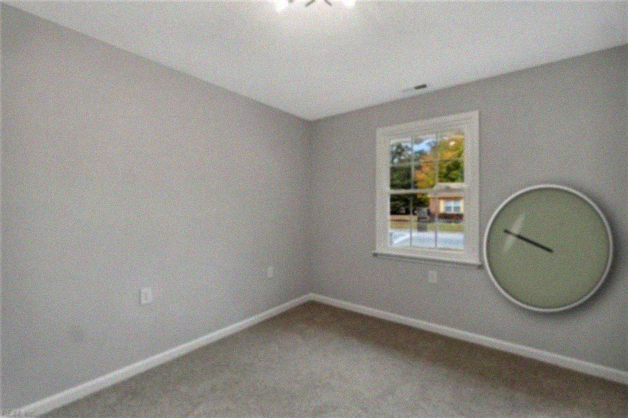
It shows 9,49
